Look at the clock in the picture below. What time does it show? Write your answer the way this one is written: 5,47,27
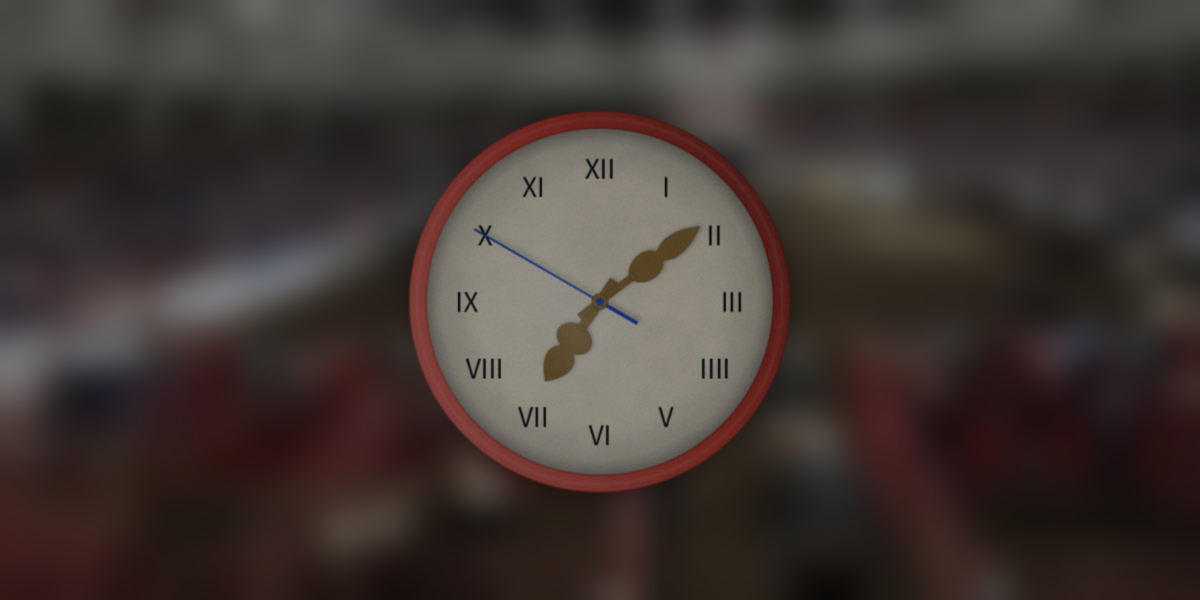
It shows 7,08,50
